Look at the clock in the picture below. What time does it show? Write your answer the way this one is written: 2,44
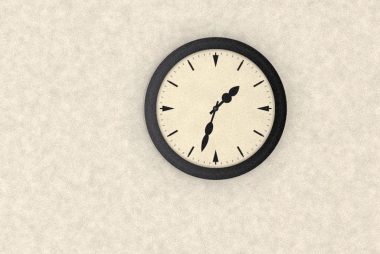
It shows 1,33
